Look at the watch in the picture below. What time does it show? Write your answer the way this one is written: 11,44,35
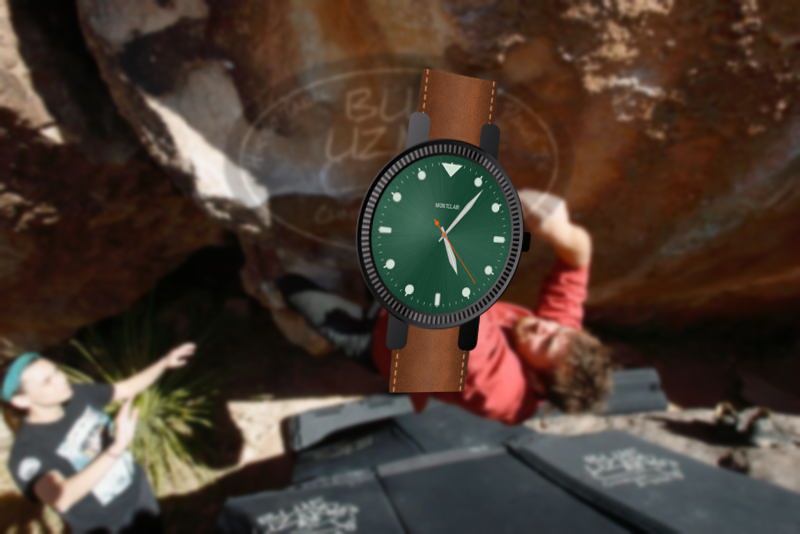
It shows 5,06,23
